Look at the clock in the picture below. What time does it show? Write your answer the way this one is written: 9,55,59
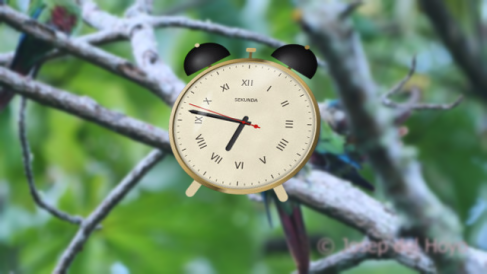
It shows 6,46,48
